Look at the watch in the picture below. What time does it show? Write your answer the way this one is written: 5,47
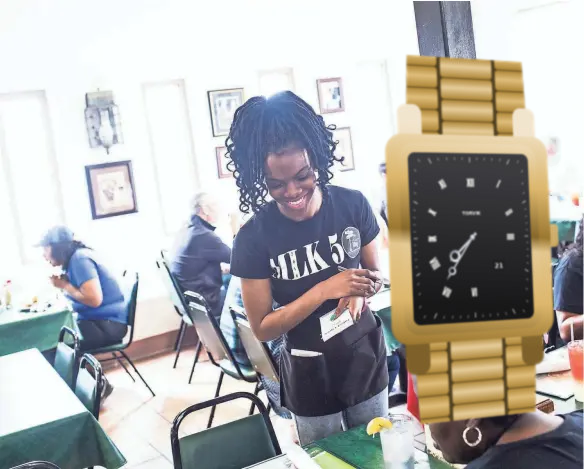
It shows 7,36
